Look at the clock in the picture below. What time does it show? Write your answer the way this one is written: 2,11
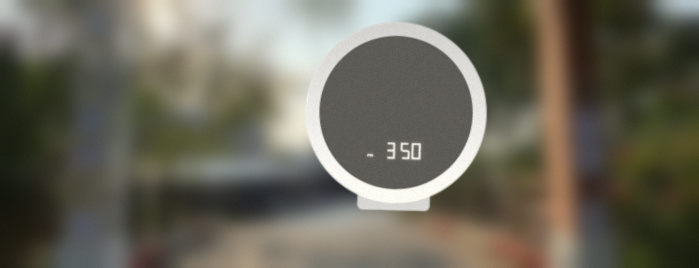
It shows 3,50
